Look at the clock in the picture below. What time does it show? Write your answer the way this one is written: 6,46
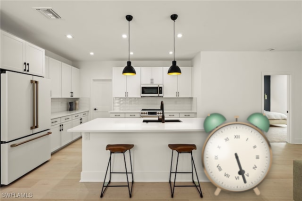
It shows 5,27
